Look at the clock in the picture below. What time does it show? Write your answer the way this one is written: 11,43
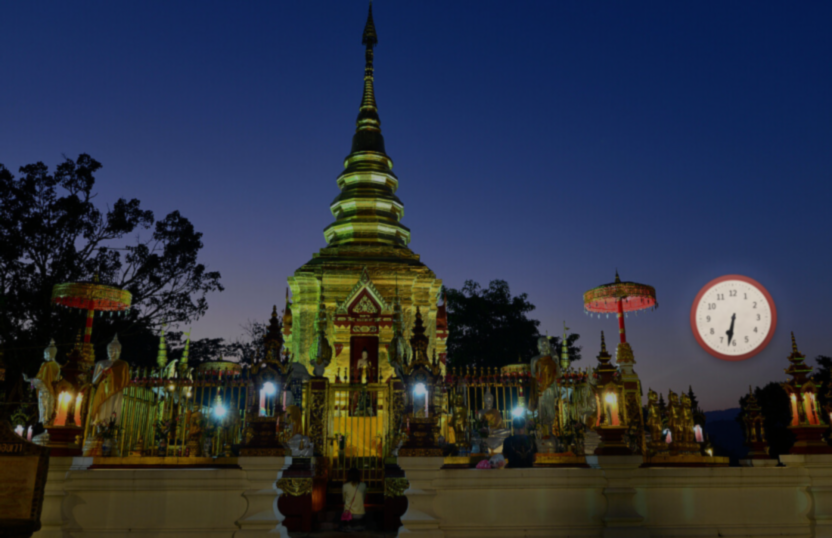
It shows 6,32
